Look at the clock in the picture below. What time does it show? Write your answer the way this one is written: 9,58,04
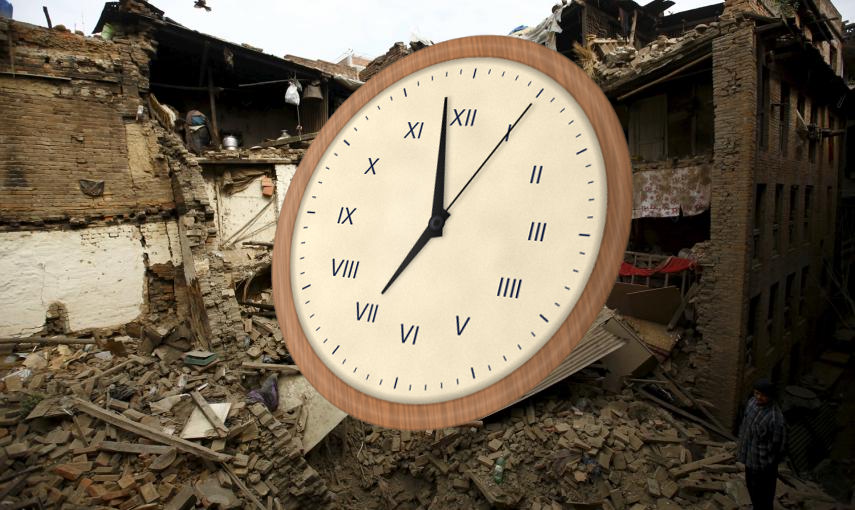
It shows 6,58,05
